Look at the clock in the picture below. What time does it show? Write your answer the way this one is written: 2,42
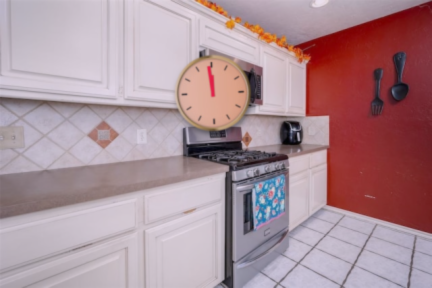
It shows 11,59
